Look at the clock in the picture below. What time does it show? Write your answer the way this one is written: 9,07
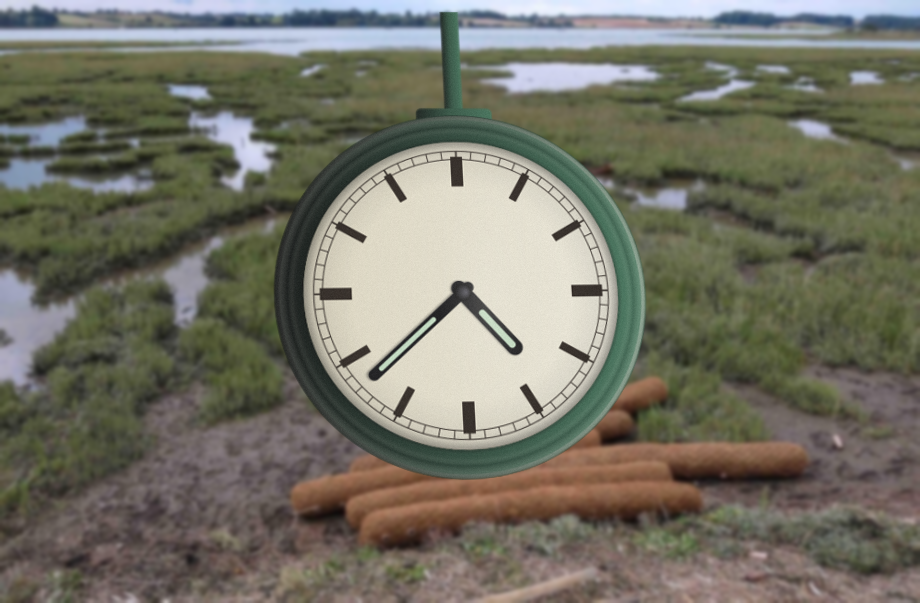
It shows 4,38
